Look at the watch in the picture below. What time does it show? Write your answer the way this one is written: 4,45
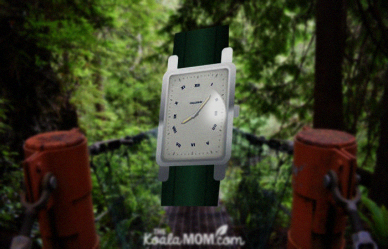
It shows 8,07
